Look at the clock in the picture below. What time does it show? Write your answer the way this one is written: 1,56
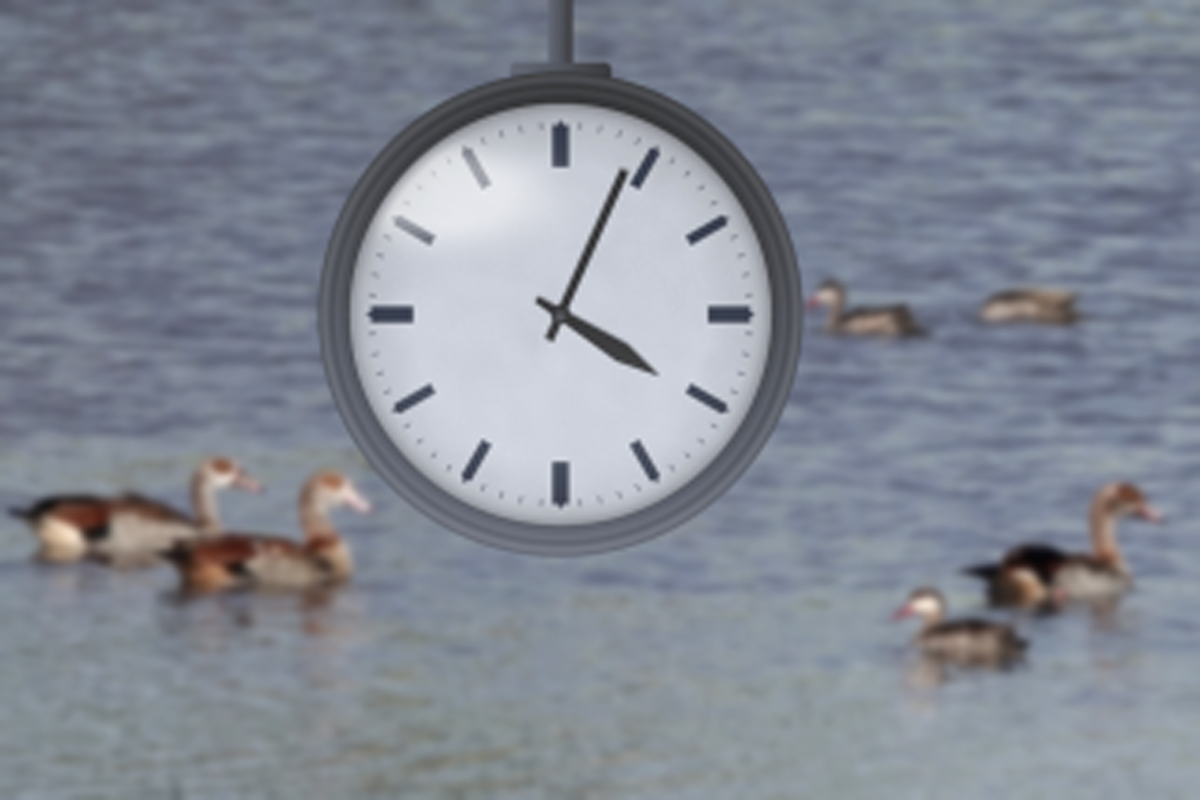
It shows 4,04
